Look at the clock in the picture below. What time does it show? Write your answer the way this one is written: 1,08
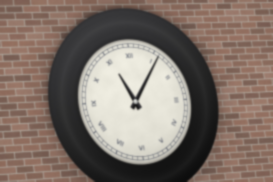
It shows 11,06
